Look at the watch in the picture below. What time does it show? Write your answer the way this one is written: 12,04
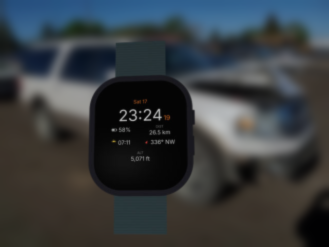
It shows 23,24
